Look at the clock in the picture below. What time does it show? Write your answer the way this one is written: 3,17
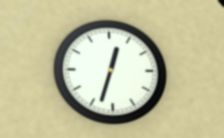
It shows 12,33
